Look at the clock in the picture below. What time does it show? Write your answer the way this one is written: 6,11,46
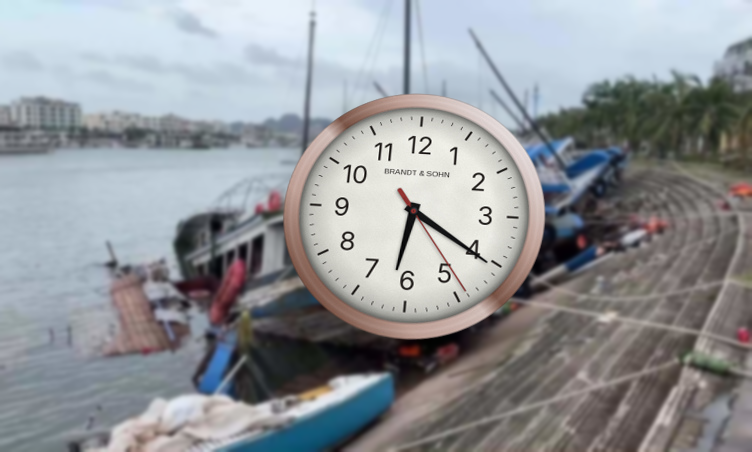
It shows 6,20,24
